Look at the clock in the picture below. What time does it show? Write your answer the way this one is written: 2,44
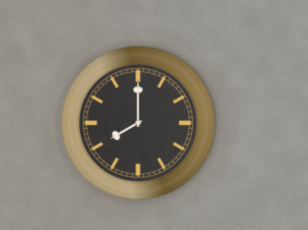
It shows 8,00
